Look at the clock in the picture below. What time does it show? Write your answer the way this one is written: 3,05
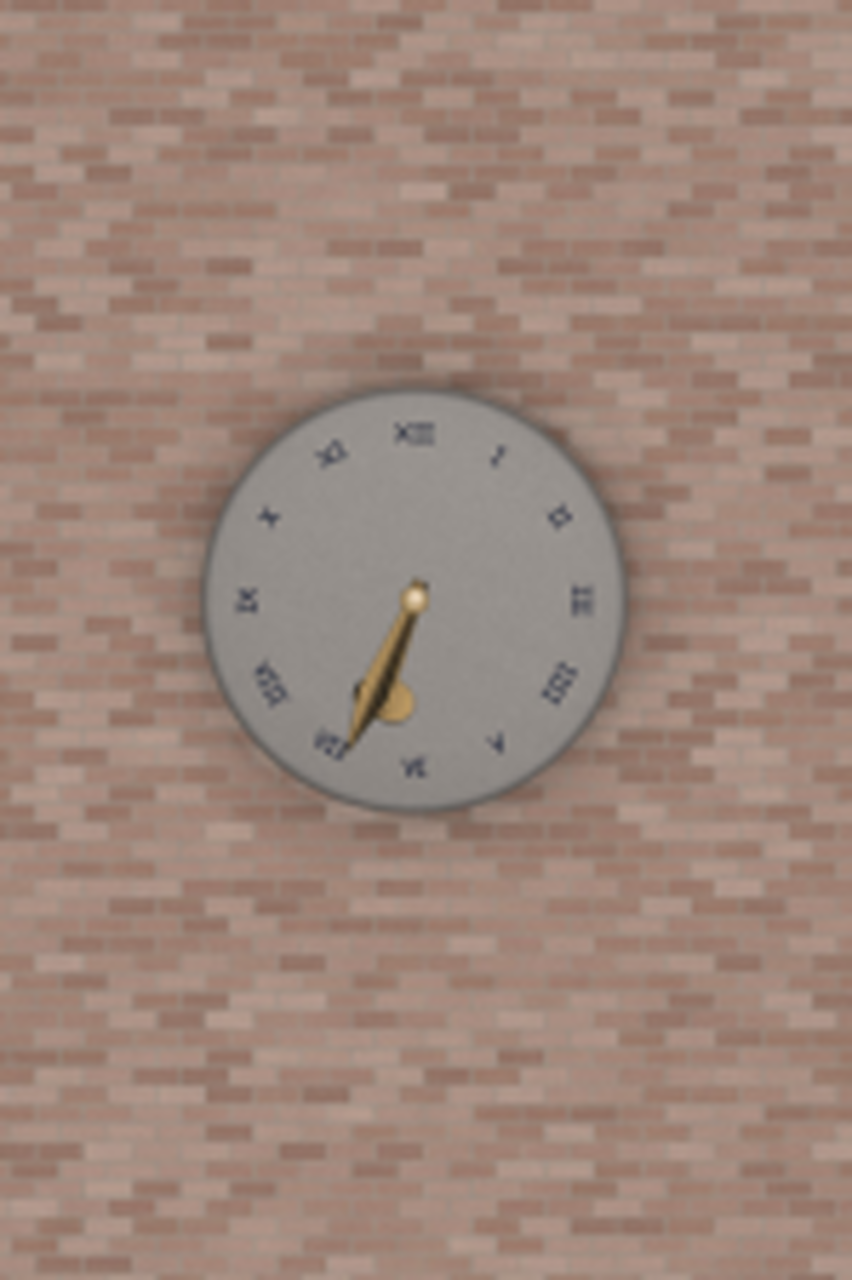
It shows 6,34
